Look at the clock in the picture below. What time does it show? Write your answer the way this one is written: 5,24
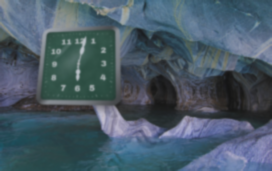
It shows 6,02
